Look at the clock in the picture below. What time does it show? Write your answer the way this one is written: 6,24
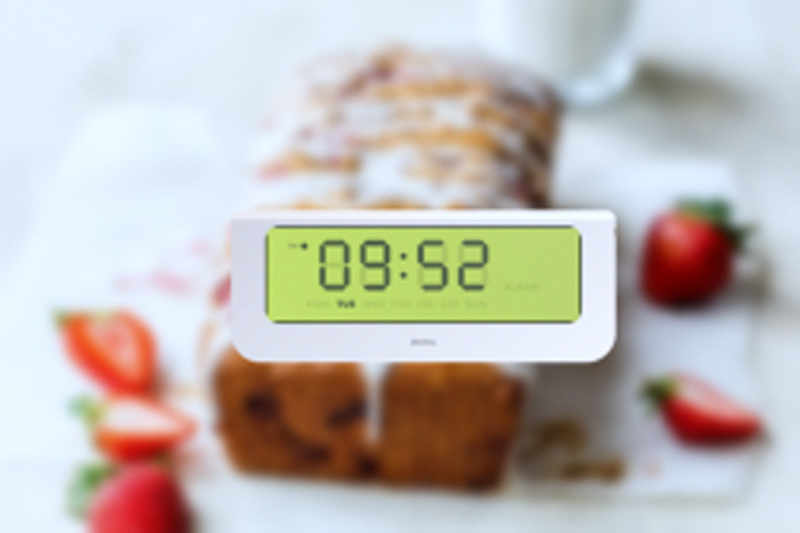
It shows 9,52
